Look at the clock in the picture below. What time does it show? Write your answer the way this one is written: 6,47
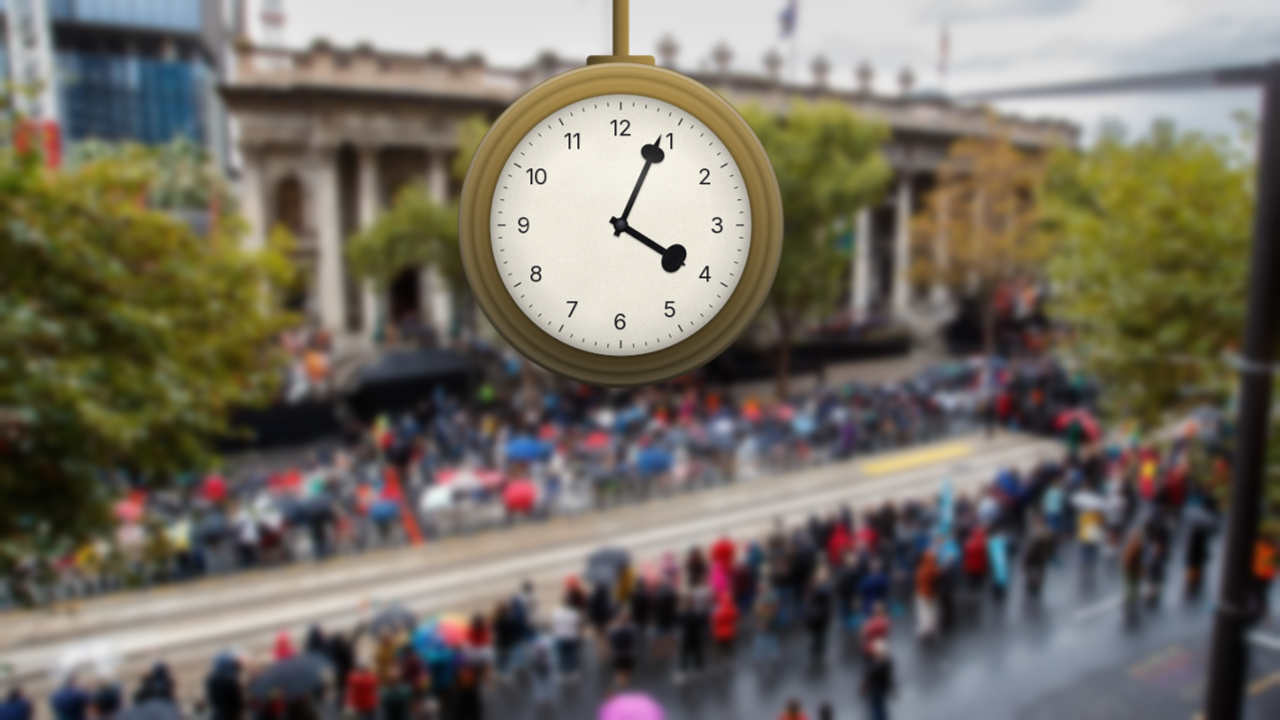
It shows 4,04
